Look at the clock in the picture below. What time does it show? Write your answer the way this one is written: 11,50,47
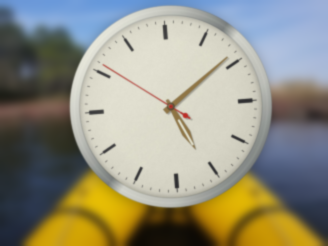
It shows 5,08,51
